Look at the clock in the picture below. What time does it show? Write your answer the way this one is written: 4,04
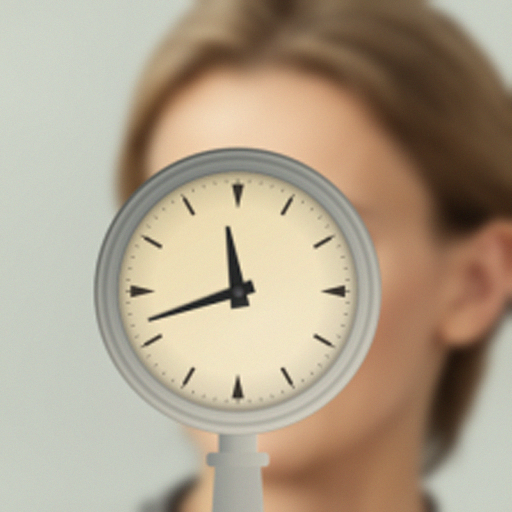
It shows 11,42
